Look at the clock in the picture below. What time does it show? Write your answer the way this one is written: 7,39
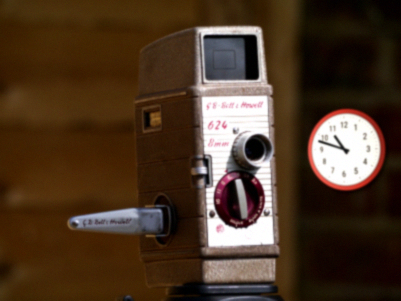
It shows 10,48
